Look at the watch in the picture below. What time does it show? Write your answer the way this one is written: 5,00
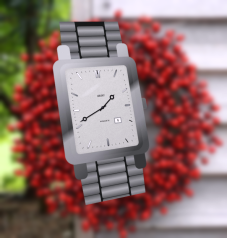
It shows 1,41
